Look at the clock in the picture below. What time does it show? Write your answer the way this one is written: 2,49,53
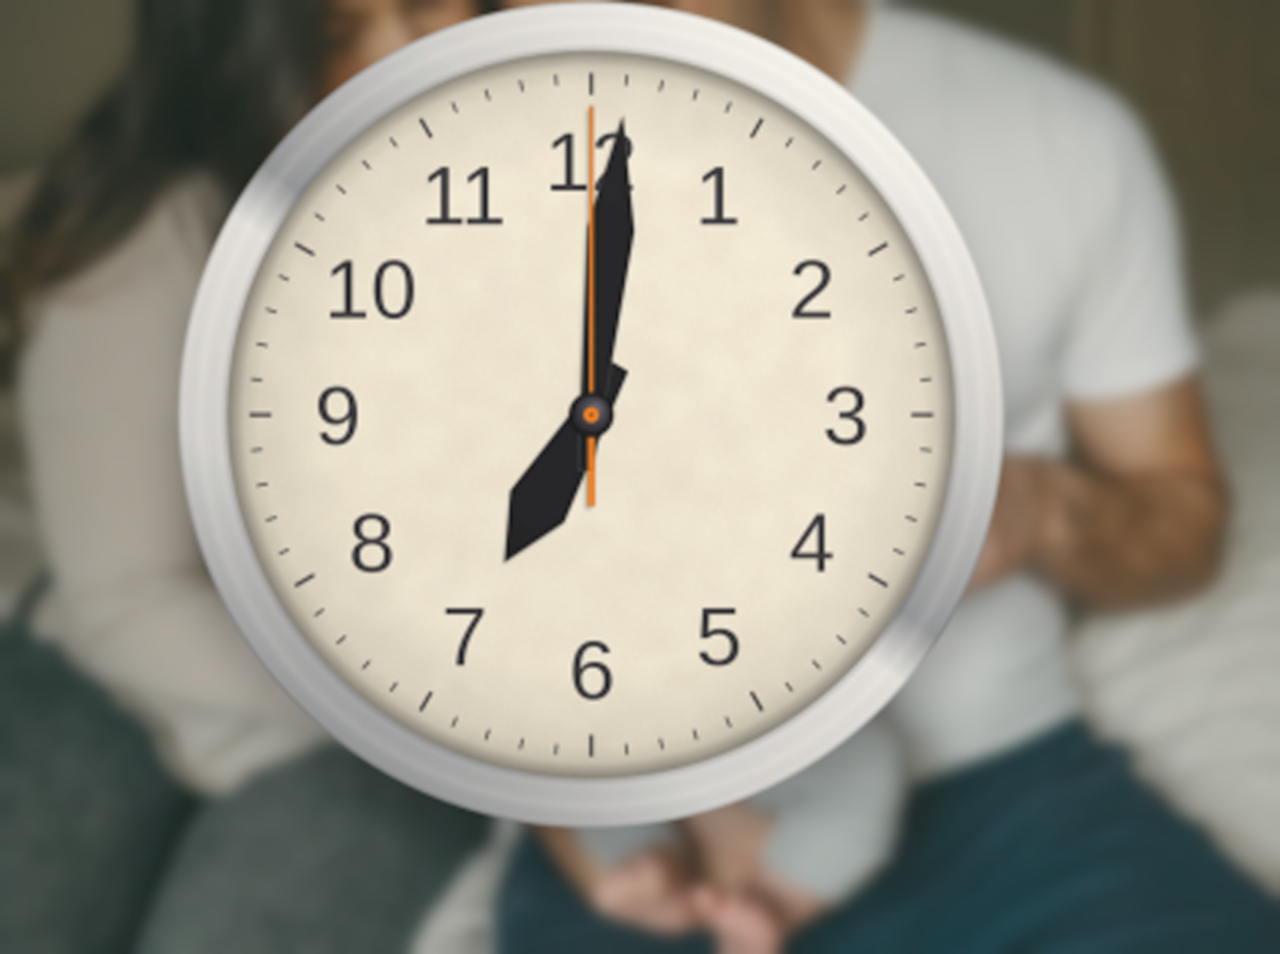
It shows 7,01,00
